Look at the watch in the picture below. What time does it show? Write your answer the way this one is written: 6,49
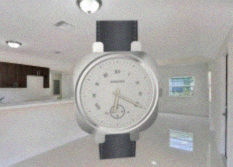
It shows 6,20
